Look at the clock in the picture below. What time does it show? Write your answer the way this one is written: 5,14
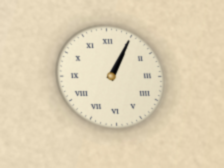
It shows 1,05
